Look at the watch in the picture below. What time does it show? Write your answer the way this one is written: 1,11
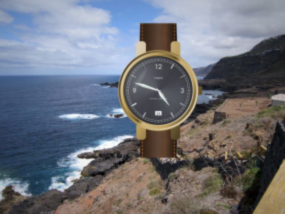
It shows 4,48
